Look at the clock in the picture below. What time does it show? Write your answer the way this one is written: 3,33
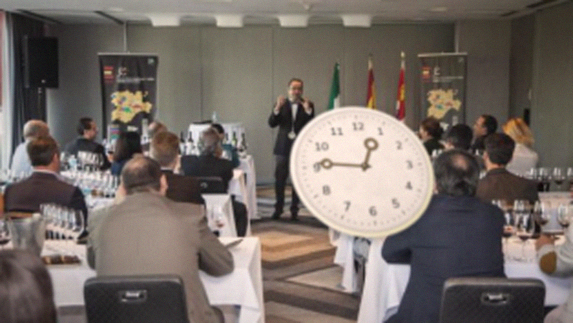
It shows 12,46
